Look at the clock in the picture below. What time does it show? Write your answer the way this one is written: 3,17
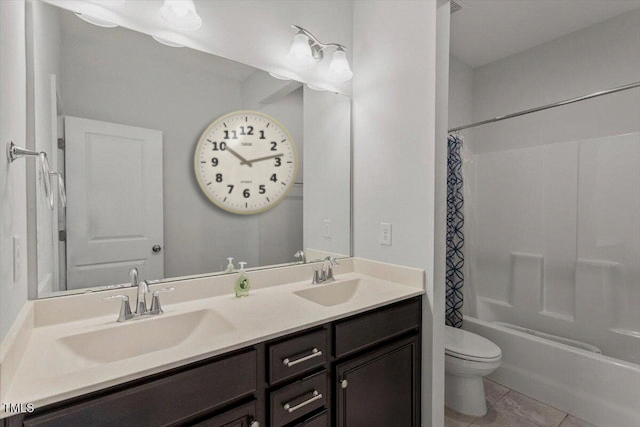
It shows 10,13
